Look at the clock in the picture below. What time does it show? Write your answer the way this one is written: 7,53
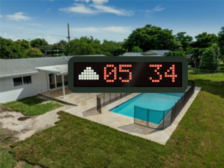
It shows 5,34
